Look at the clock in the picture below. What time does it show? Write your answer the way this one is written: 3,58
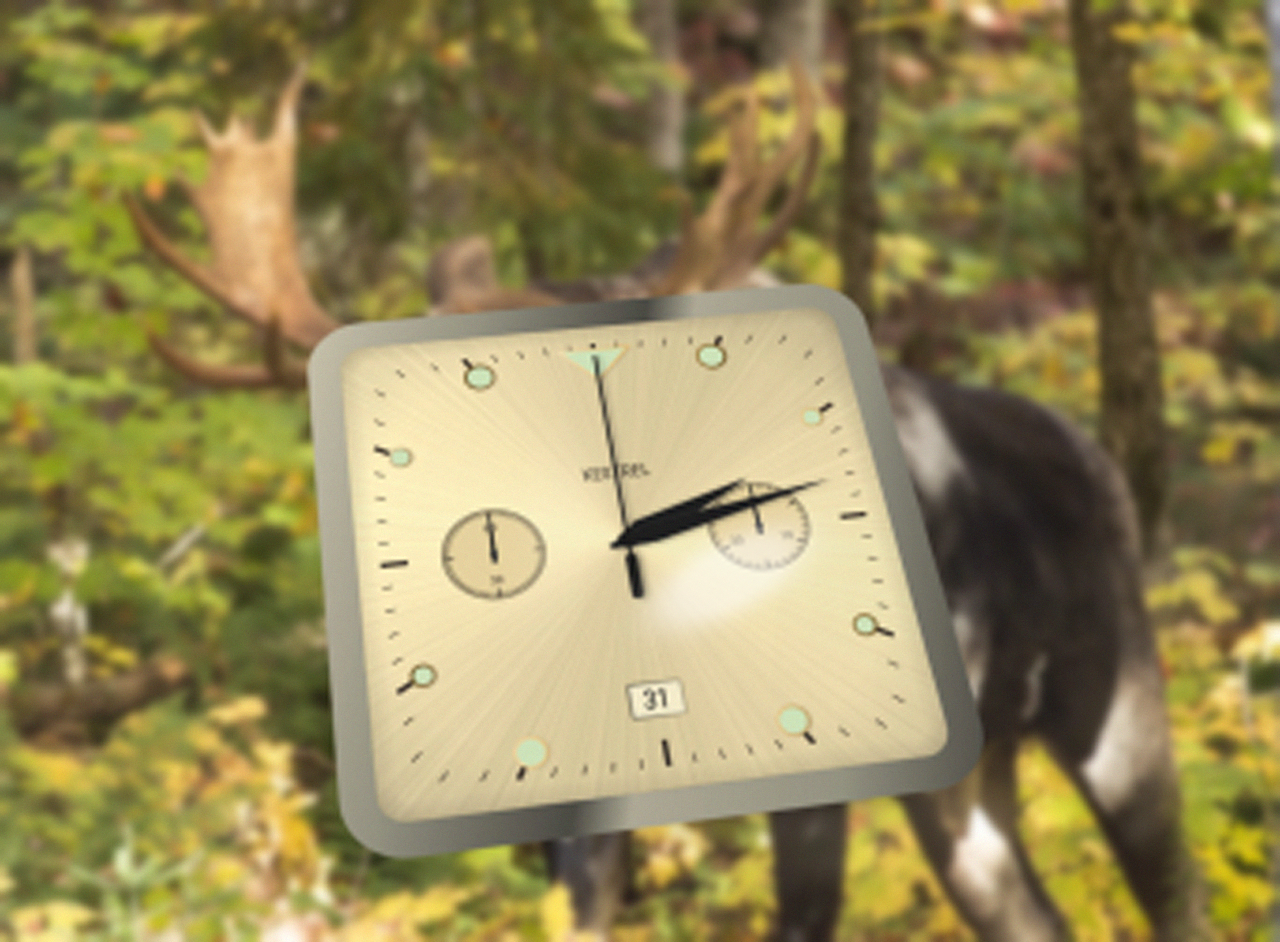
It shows 2,13
